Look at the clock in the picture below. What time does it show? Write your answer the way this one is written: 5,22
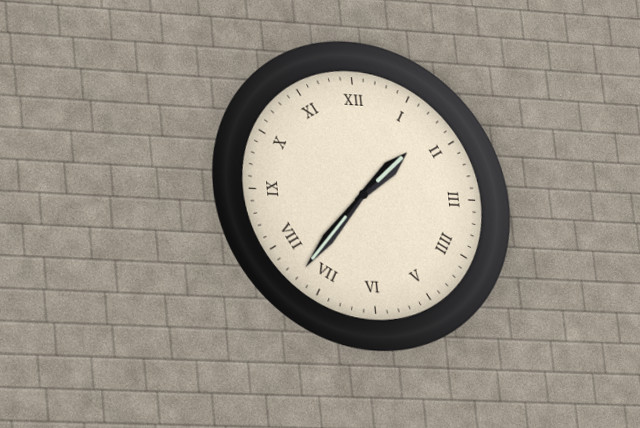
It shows 1,37
